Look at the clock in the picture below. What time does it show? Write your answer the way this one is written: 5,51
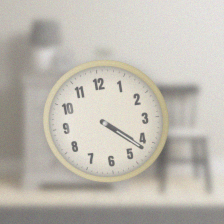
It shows 4,22
